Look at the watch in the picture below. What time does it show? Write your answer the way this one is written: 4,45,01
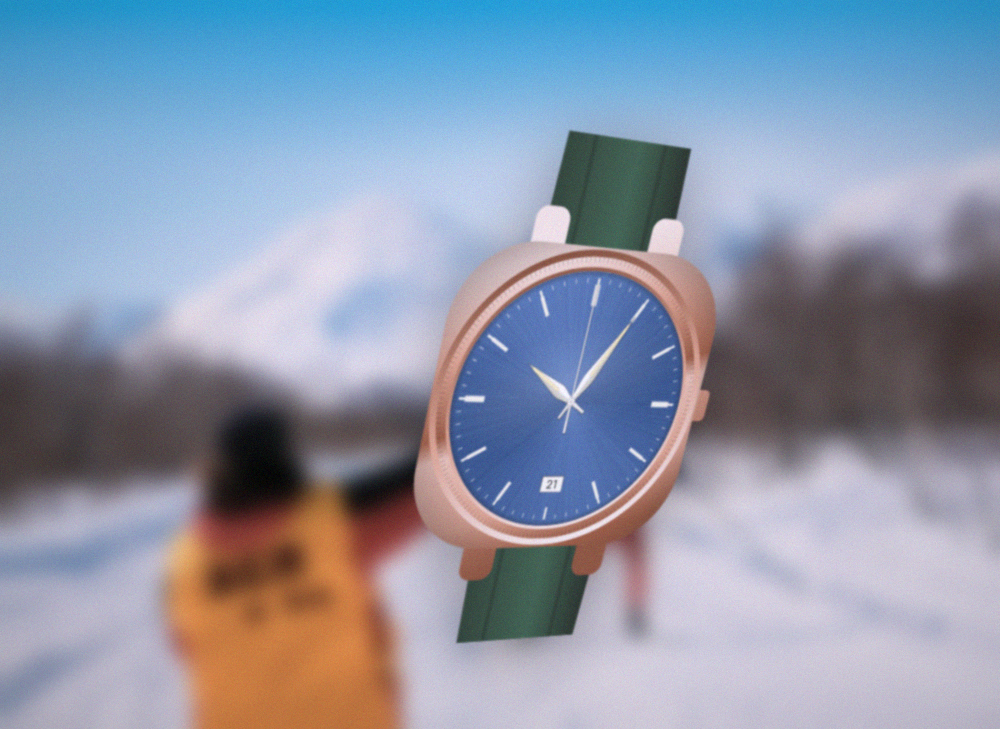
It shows 10,05,00
